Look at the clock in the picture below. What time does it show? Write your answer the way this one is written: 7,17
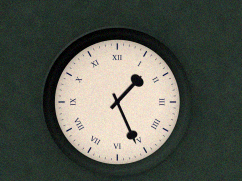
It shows 1,26
